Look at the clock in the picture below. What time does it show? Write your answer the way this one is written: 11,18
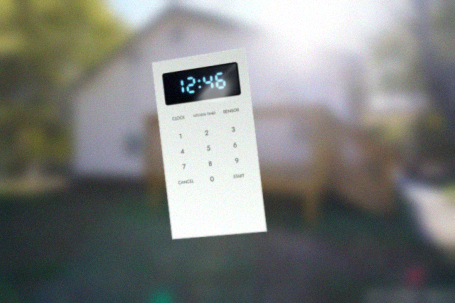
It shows 12,46
